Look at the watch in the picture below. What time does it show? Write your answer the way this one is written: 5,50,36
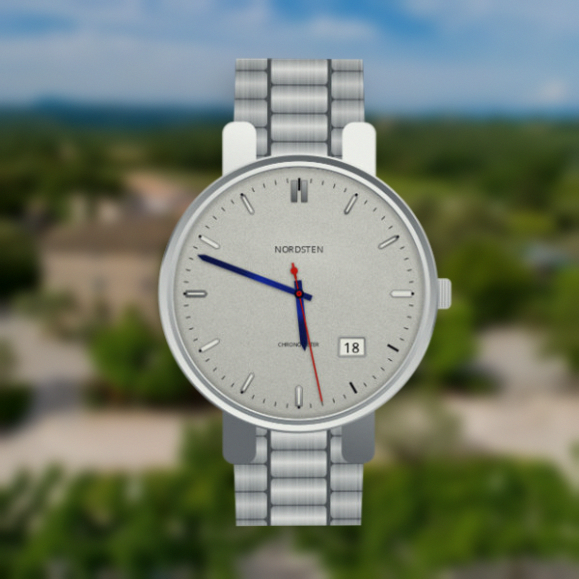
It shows 5,48,28
